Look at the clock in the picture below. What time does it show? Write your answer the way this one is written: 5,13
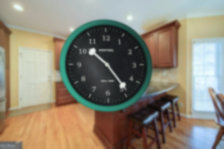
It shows 10,24
